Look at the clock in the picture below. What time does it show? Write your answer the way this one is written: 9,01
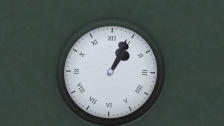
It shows 1,04
